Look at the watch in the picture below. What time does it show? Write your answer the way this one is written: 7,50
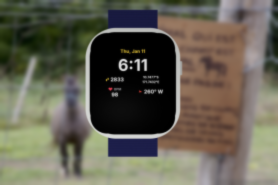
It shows 6,11
